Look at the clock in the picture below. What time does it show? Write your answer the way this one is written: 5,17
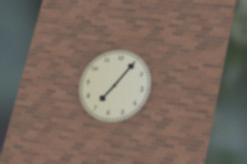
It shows 7,05
